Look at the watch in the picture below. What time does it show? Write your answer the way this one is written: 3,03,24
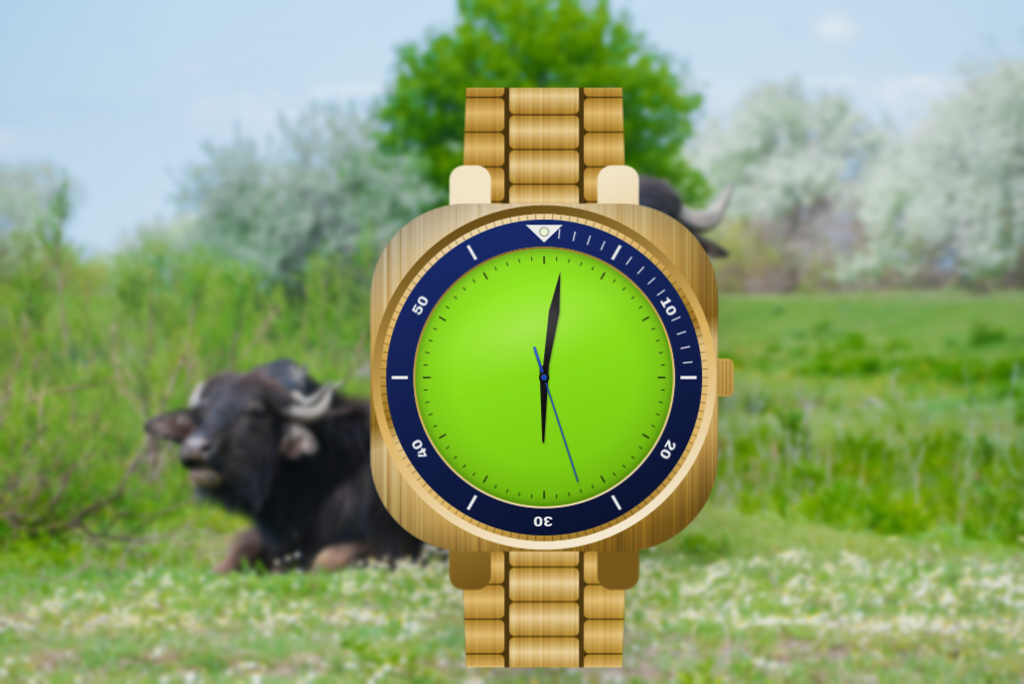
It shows 6,01,27
